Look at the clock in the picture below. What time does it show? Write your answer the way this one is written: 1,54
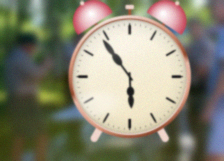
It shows 5,54
